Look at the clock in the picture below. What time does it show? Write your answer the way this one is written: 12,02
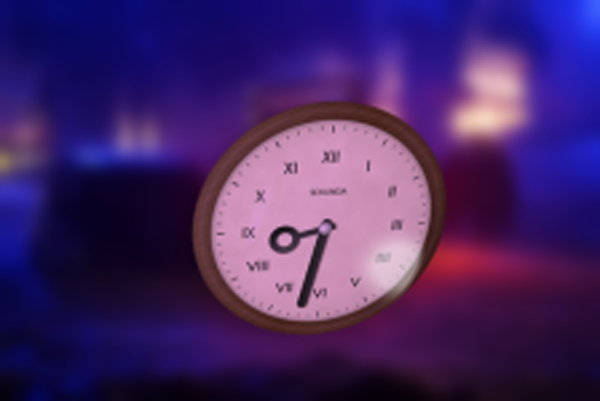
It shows 8,32
